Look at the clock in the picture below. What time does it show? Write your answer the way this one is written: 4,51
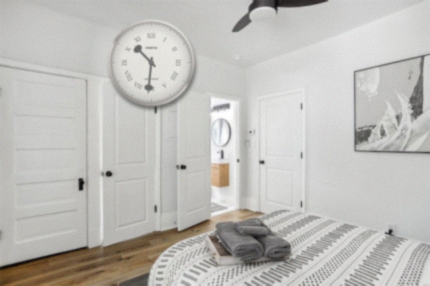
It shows 10,31
